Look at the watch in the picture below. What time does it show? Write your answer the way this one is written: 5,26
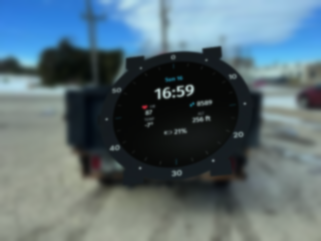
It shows 16,59
